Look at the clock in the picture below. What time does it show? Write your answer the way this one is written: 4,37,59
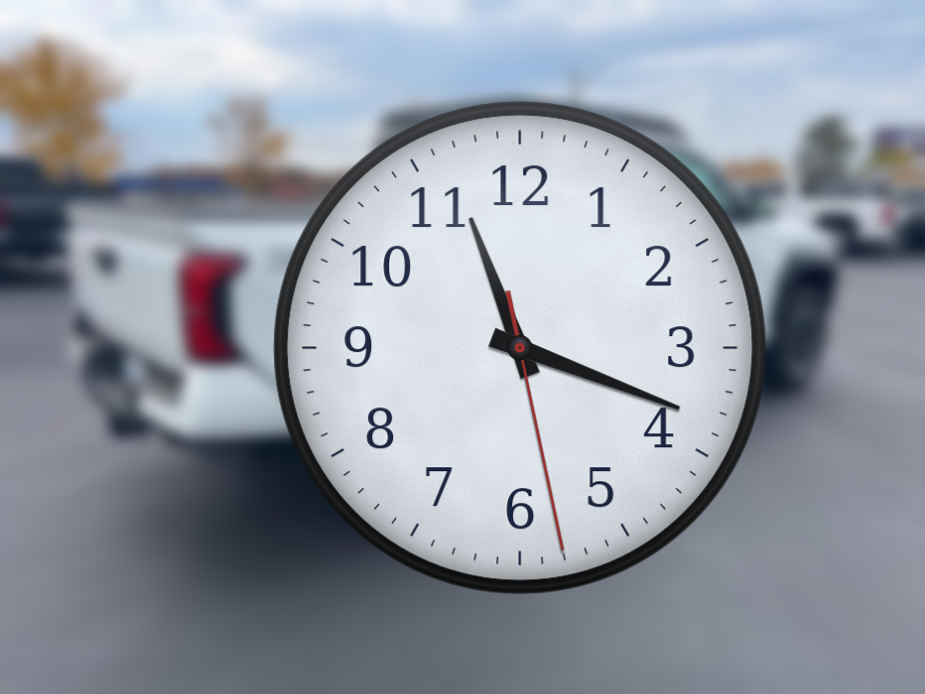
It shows 11,18,28
